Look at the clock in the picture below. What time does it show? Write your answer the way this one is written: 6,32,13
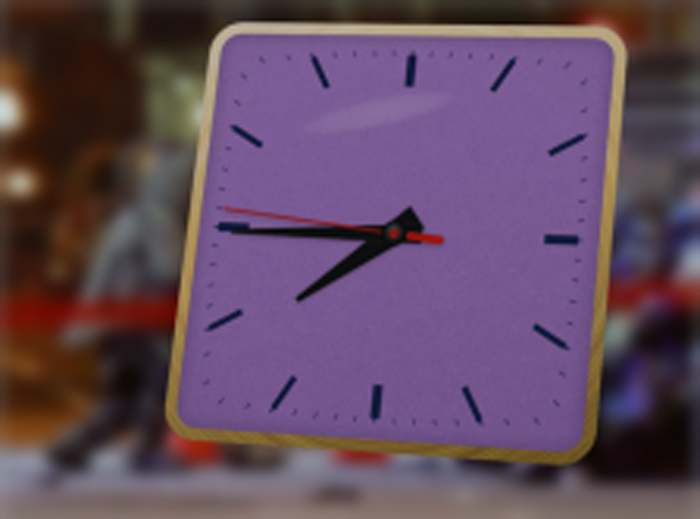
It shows 7,44,46
